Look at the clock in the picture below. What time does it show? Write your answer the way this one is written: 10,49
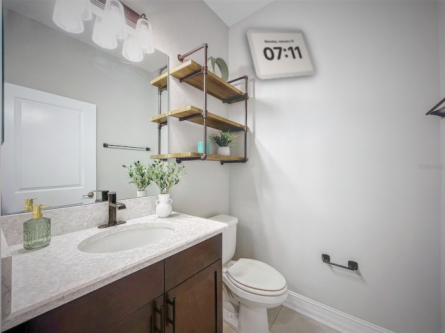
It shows 7,11
